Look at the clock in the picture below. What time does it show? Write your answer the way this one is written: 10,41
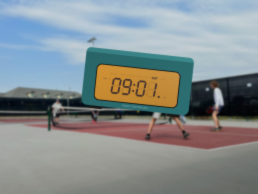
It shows 9,01
